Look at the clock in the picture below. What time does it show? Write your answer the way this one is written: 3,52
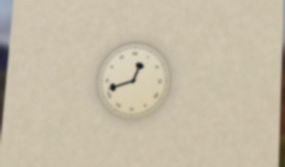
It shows 12,42
